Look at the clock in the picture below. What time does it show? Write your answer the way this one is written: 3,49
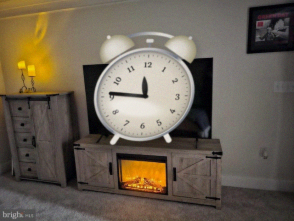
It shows 11,46
